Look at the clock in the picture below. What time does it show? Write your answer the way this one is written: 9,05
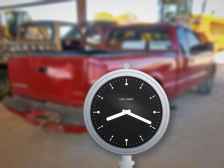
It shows 8,19
